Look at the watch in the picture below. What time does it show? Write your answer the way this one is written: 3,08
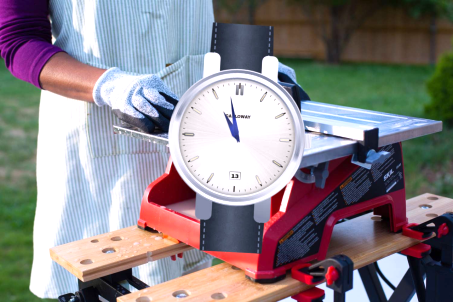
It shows 10,58
